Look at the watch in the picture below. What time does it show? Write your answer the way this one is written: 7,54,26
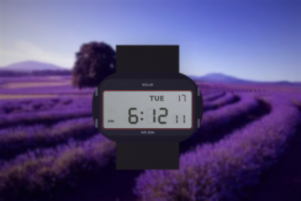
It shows 6,12,11
